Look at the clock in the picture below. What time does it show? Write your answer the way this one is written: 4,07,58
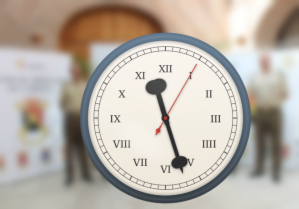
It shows 11,27,05
